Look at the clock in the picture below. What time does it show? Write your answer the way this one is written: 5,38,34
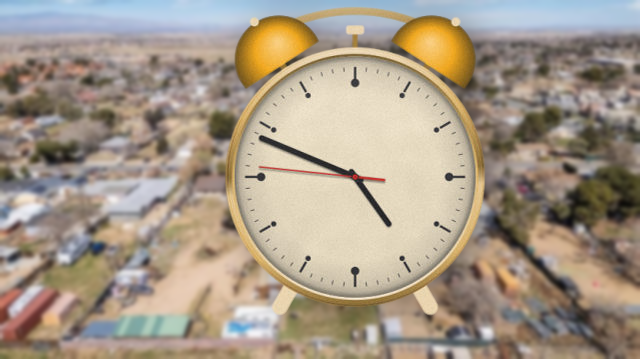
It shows 4,48,46
